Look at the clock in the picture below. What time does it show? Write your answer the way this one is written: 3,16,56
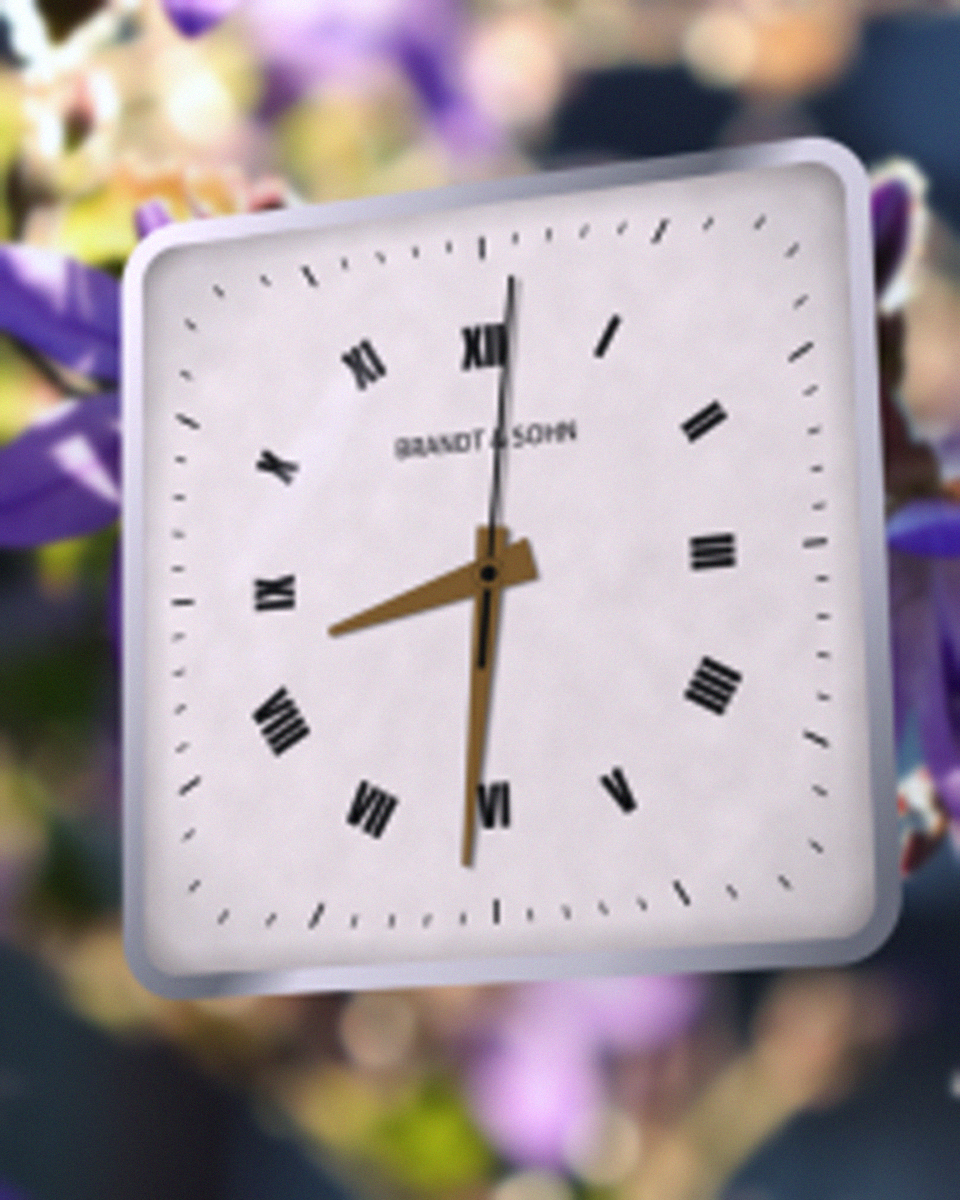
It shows 8,31,01
